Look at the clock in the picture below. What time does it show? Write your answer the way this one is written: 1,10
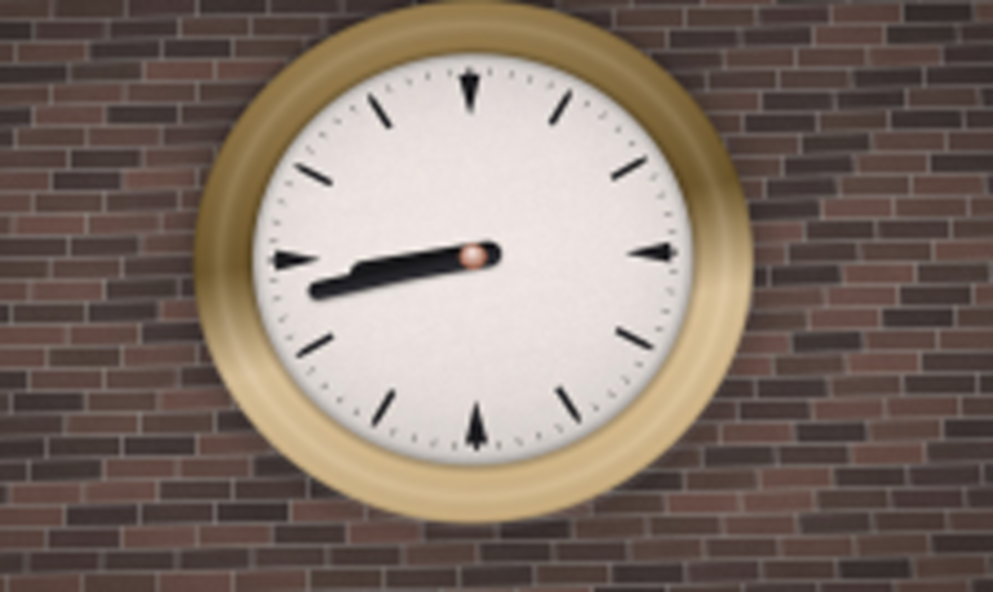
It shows 8,43
